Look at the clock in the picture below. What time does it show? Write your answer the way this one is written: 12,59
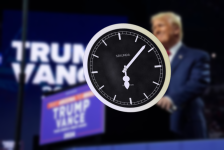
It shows 6,08
